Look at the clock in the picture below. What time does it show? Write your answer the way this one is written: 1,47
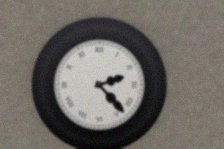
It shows 2,23
